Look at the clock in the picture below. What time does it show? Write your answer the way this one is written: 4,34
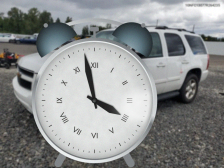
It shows 3,58
